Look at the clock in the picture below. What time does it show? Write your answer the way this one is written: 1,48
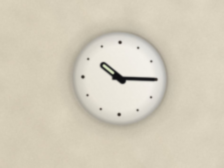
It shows 10,15
